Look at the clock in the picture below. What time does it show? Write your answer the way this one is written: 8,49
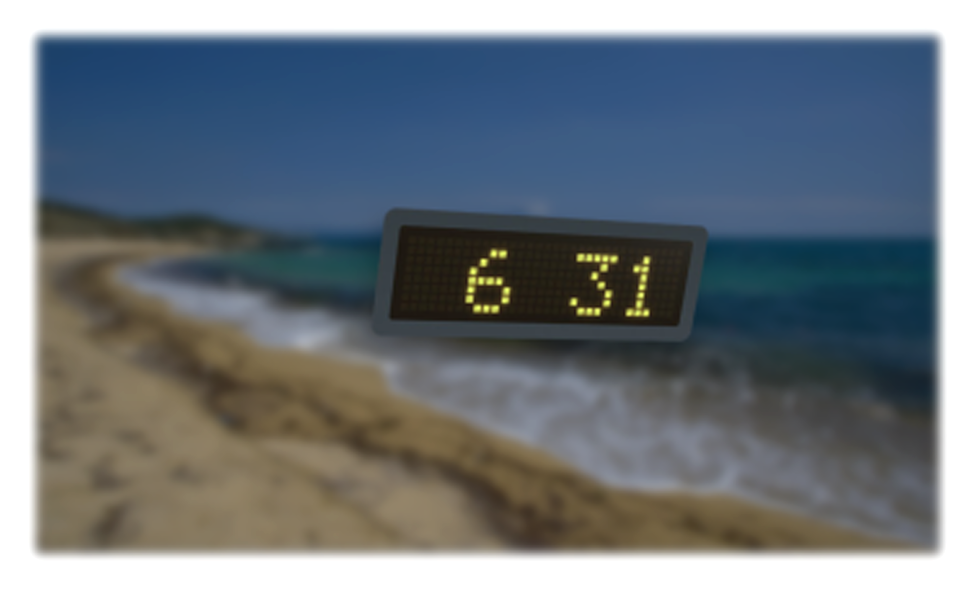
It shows 6,31
